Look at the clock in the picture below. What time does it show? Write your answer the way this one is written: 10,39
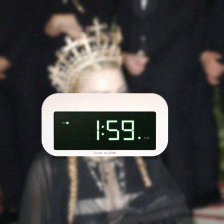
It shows 1,59
